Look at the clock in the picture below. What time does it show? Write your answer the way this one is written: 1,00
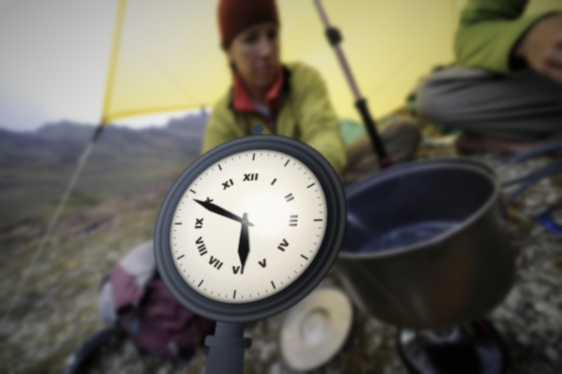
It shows 5,49
